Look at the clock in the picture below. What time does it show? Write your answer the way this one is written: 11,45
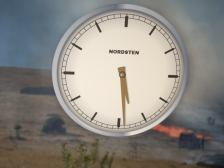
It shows 5,29
